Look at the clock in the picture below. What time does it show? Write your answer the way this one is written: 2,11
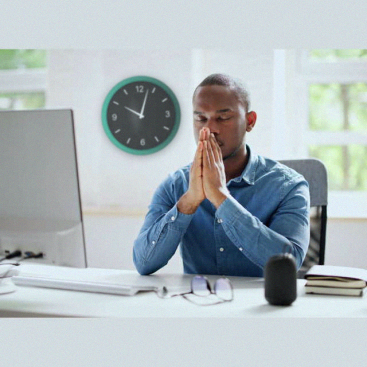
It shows 10,03
